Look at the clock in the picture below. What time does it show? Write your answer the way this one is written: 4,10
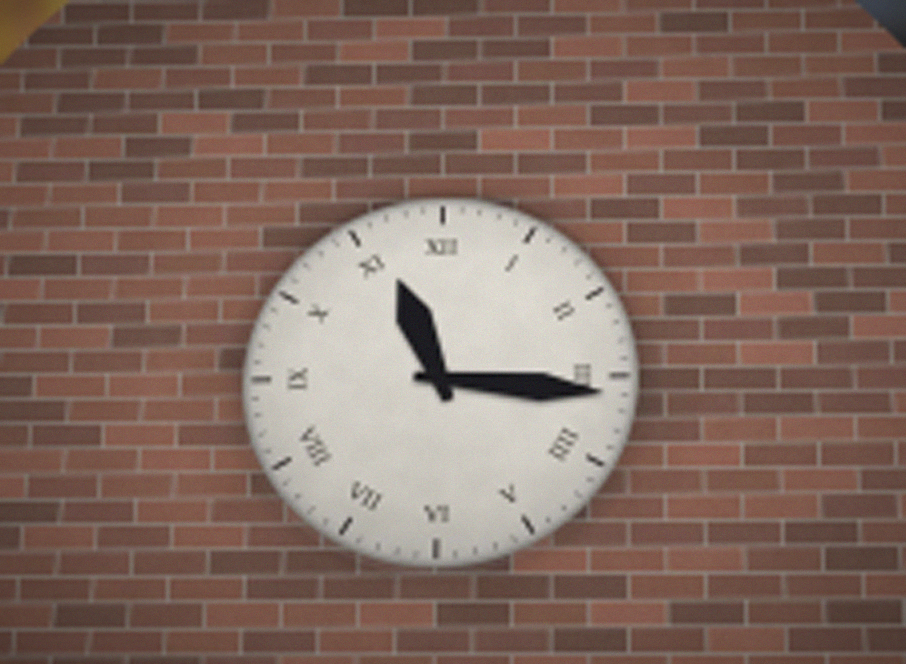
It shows 11,16
